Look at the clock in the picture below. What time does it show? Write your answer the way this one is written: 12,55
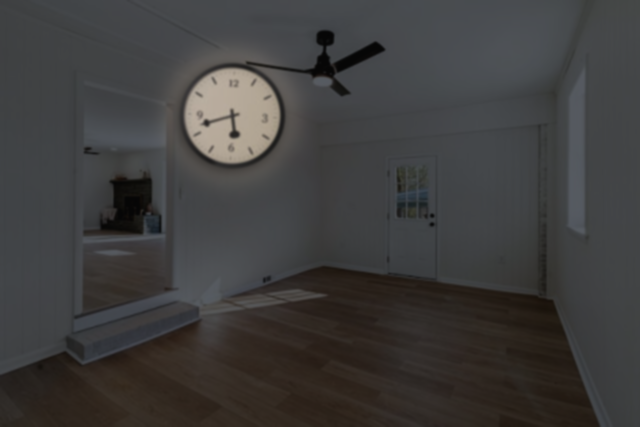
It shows 5,42
